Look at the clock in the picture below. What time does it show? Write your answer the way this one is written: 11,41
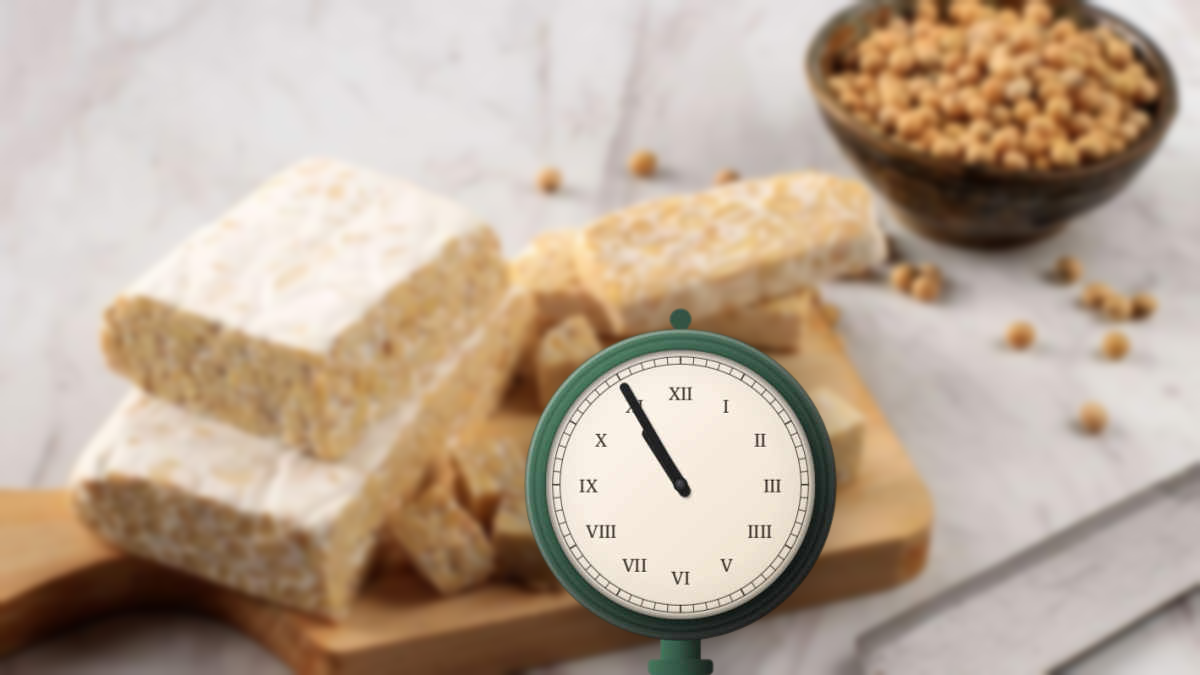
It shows 10,55
